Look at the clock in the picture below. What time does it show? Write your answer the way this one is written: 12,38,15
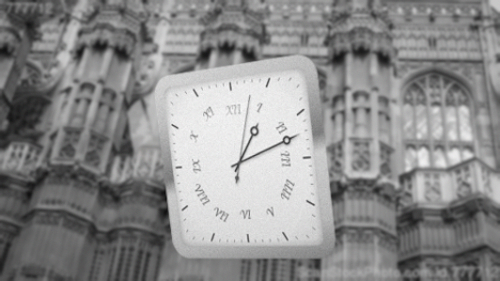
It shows 1,12,03
